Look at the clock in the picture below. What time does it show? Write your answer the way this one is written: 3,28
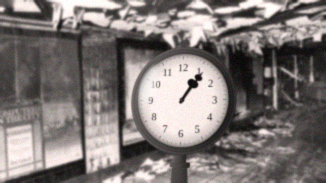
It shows 1,06
